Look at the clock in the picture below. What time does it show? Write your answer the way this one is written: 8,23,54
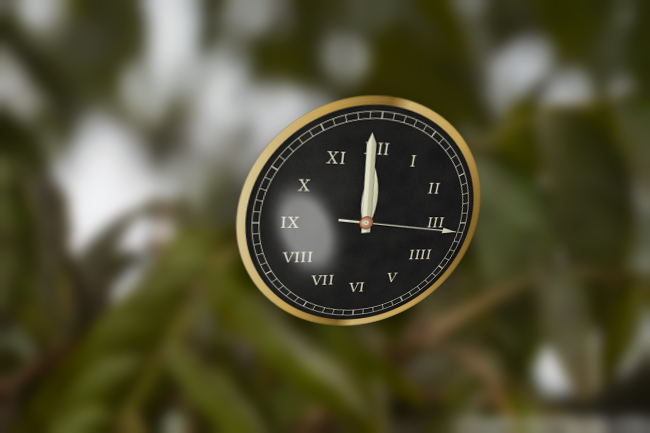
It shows 11,59,16
